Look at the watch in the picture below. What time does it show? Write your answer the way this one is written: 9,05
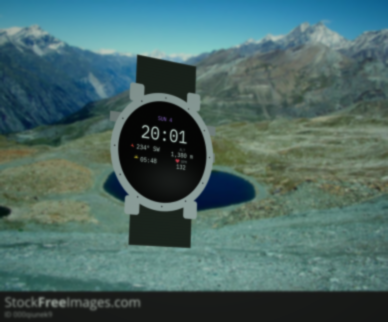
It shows 20,01
